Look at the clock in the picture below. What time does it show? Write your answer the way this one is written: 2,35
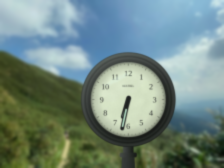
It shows 6,32
